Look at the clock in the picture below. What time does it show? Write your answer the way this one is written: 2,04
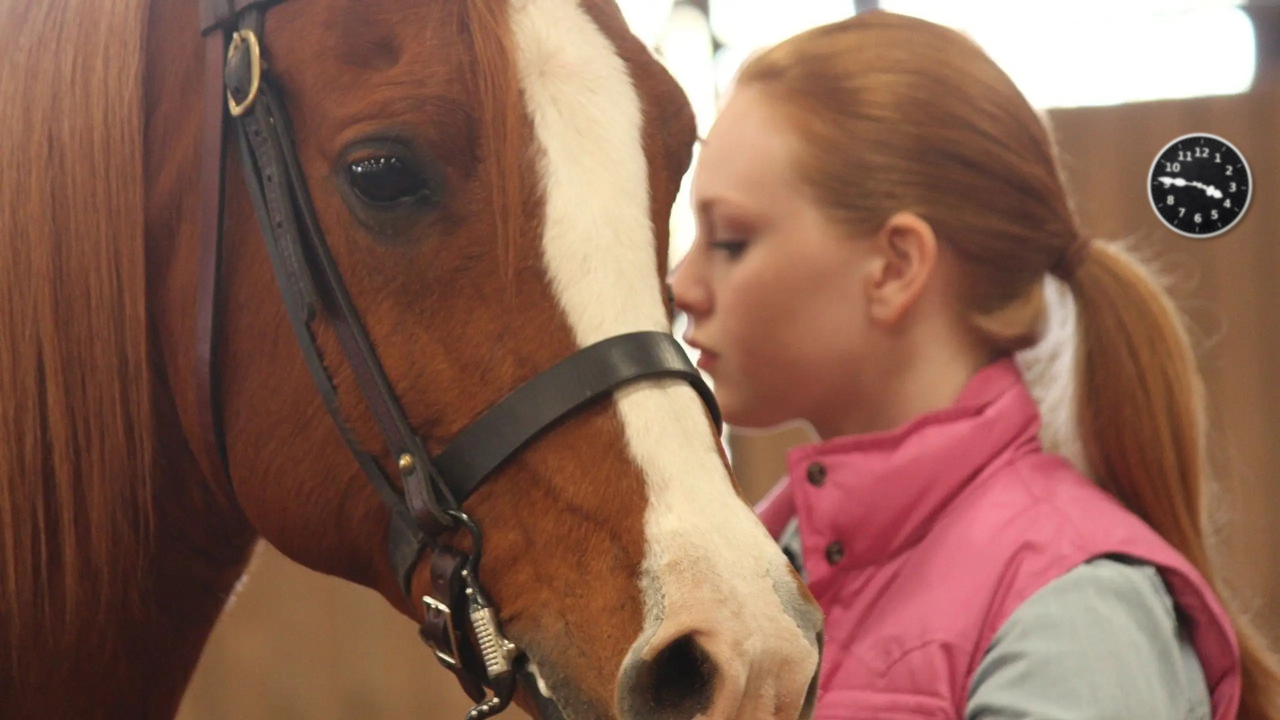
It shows 3,46
